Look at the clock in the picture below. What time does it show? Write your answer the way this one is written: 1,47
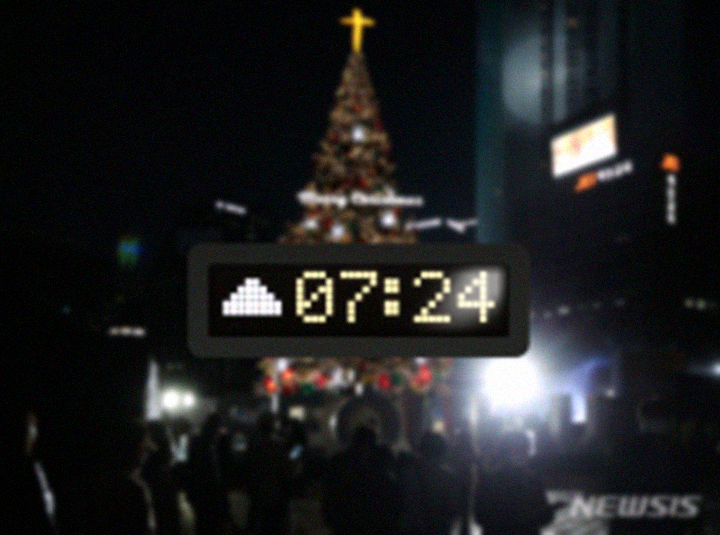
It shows 7,24
